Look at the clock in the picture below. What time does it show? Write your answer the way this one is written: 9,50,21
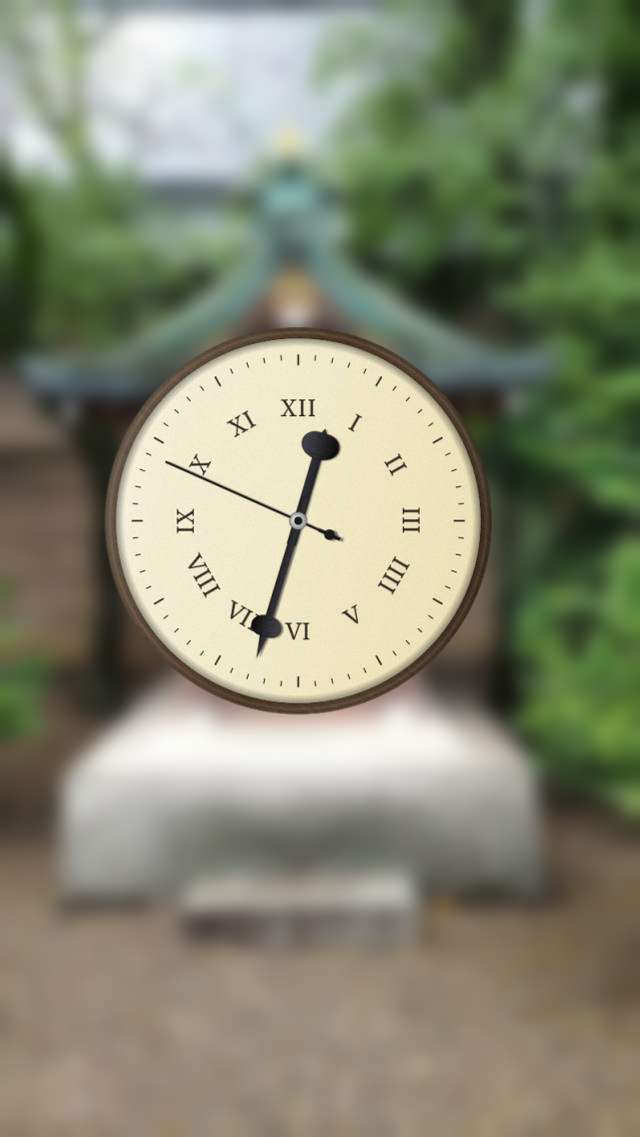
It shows 12,32,49
